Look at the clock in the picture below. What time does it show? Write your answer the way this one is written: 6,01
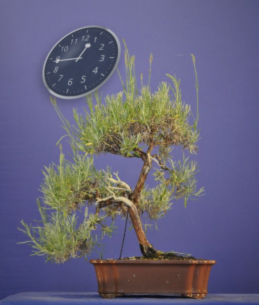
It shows 12,44
